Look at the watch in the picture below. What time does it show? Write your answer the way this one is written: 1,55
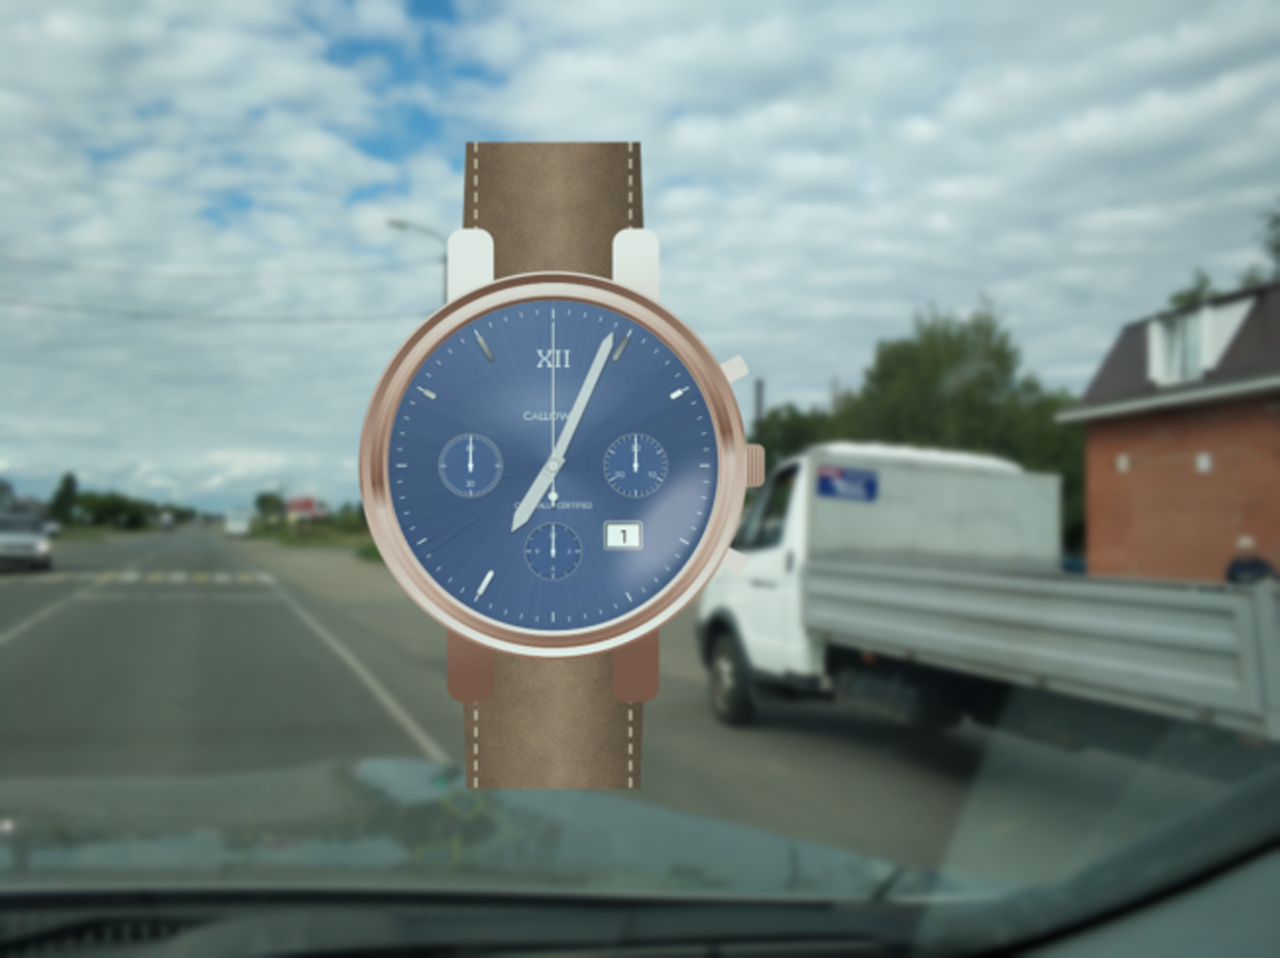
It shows 7,04
